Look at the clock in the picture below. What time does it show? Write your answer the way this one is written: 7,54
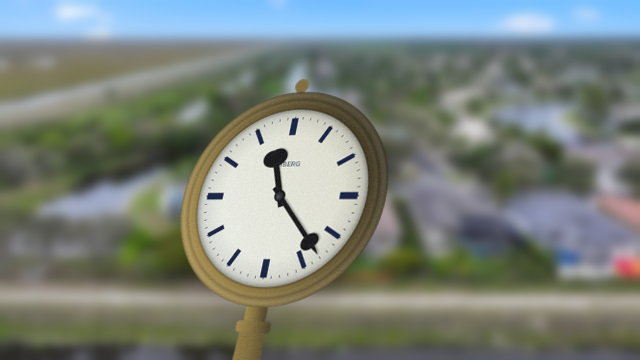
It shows 11,23
